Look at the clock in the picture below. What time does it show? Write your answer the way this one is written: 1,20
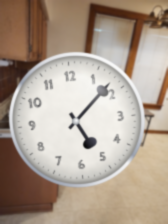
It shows 5,08
